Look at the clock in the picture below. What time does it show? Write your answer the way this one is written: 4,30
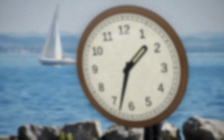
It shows 1,33
